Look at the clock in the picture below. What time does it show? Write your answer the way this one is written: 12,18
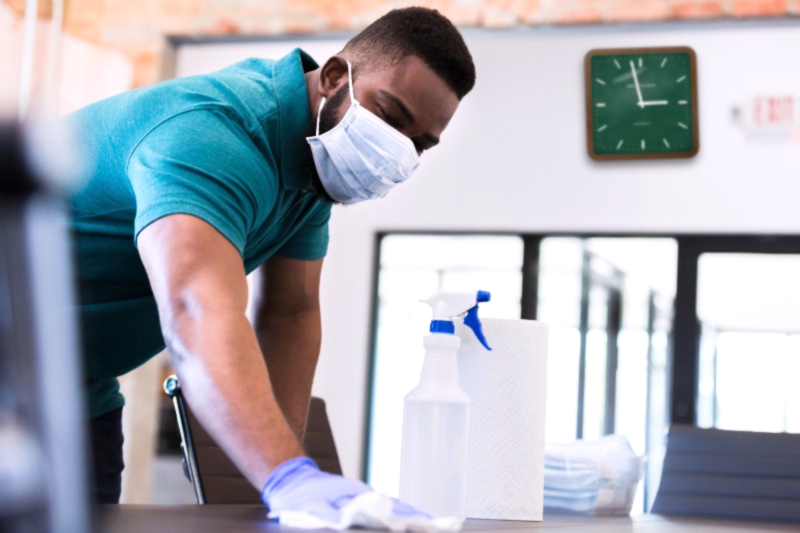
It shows 2,58
